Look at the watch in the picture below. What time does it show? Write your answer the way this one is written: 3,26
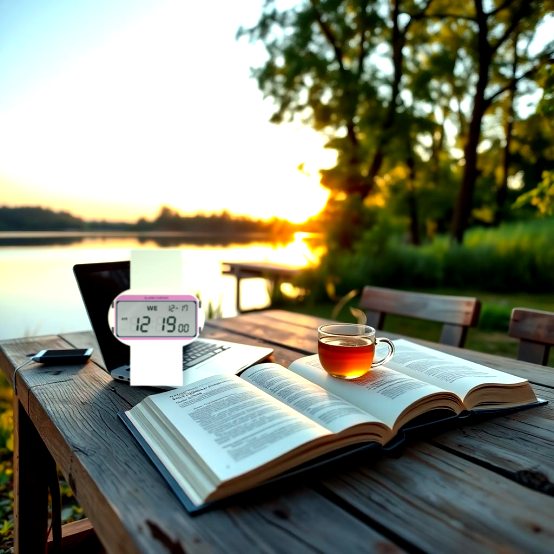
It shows 12,19
